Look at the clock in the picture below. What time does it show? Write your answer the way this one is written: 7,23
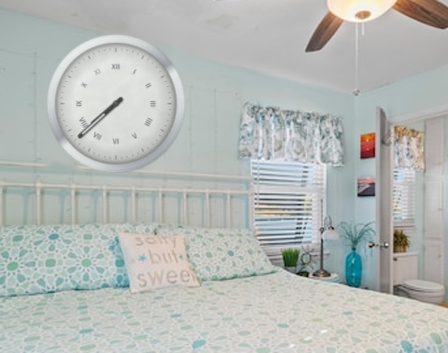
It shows 7,38
